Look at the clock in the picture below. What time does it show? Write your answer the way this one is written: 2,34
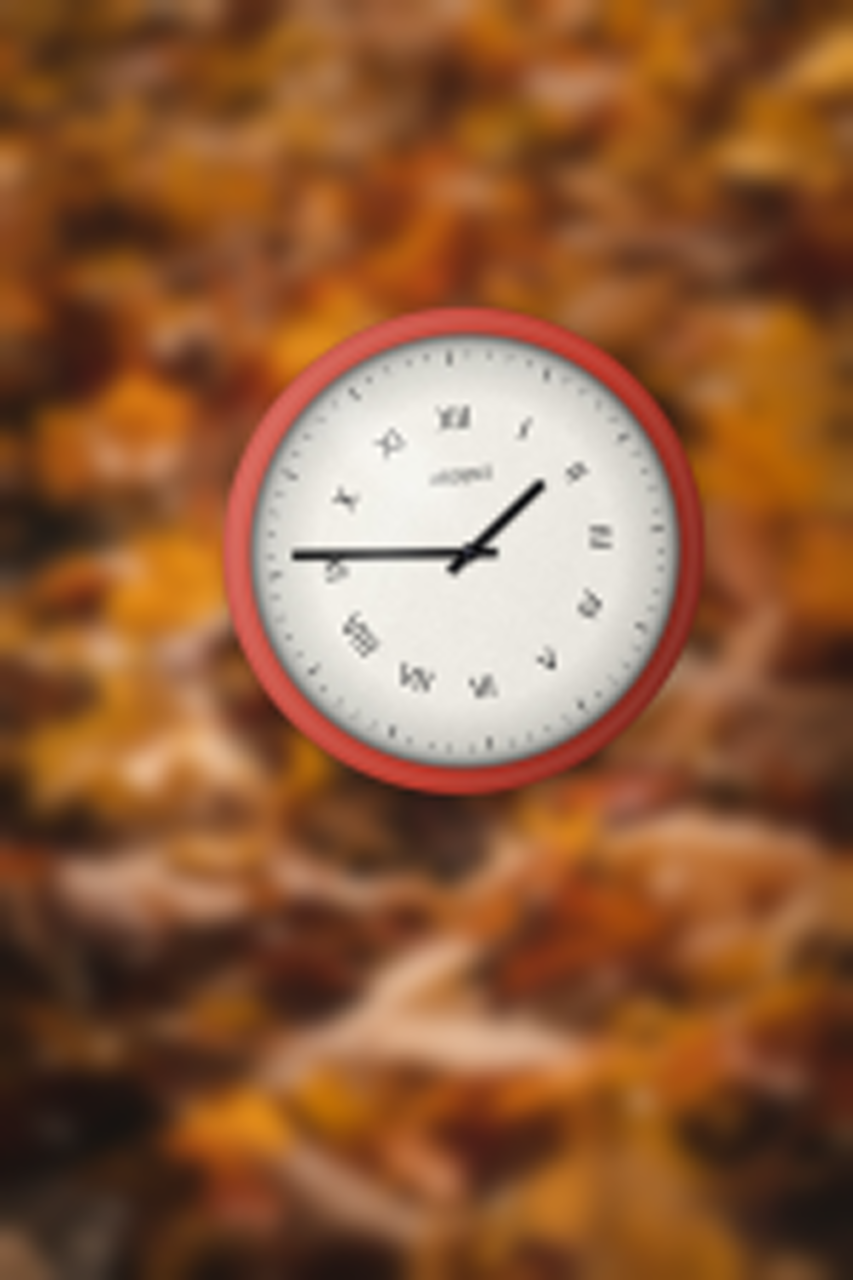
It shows 1,46
